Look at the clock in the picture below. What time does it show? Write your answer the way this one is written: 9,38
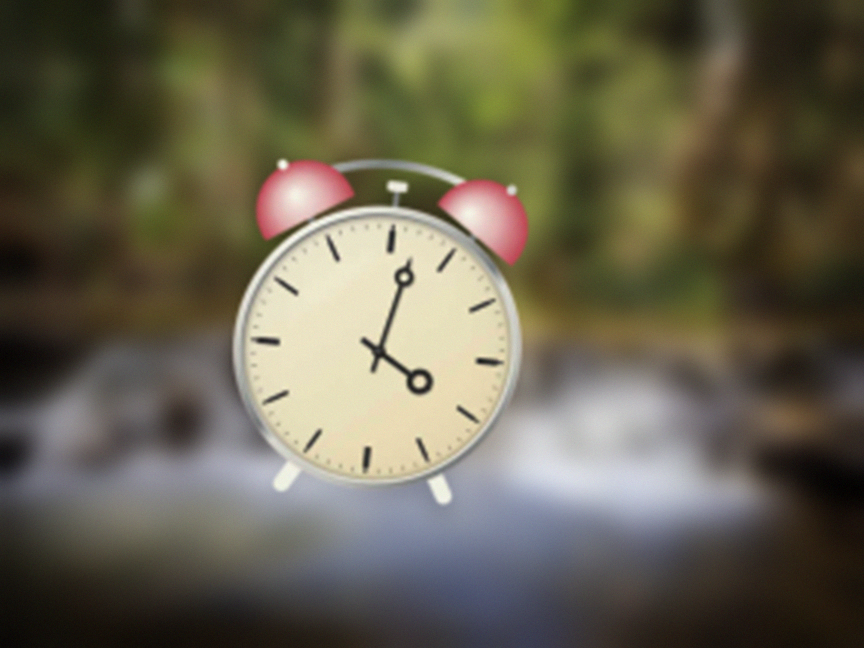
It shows 4,02
